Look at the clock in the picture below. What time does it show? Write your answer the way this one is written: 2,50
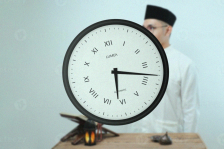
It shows 6,18
